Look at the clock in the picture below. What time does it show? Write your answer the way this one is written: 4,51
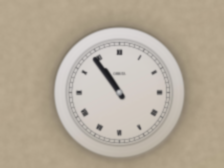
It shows 10,54
